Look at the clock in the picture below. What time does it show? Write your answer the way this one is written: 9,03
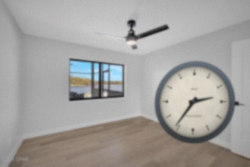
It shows 2,36
